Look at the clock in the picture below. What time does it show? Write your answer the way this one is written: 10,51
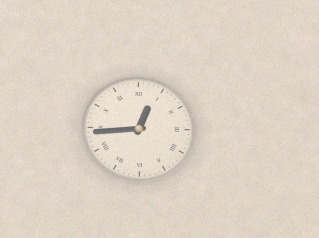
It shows 12,44
